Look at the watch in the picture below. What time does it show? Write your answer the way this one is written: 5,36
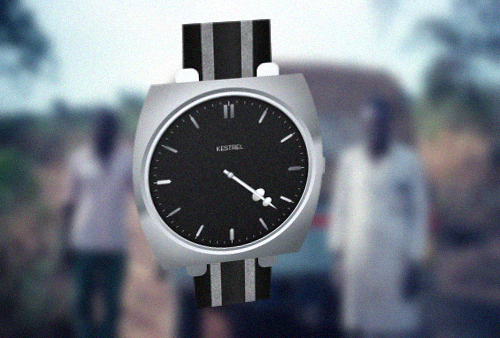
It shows 4,22
